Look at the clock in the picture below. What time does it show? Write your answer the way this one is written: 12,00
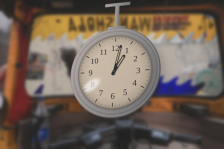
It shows 1,02
